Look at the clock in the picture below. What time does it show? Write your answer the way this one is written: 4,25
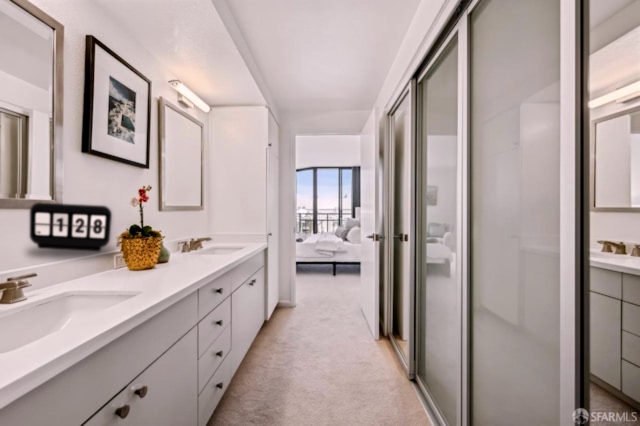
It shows 1,28
